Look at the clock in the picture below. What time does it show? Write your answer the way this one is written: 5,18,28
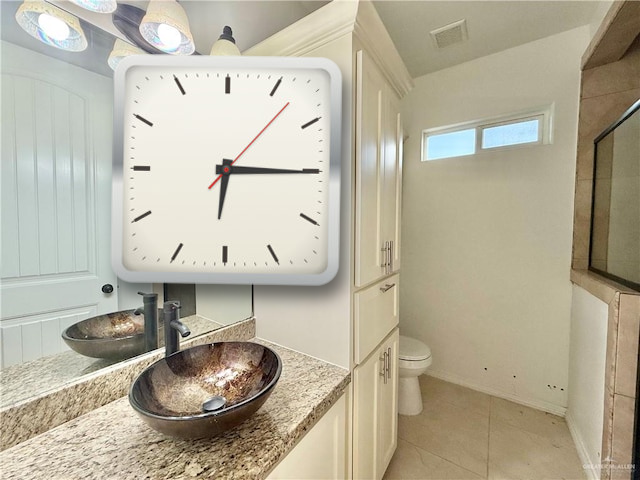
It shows 6,15,07
